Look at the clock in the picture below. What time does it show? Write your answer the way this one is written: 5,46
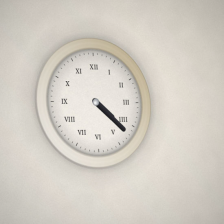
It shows 4,22
